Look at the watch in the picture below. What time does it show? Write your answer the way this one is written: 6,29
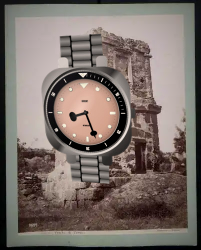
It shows 8,27
